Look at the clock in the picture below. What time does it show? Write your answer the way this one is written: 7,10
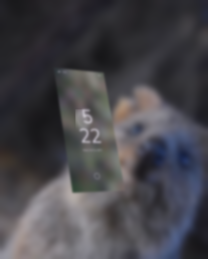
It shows 5,22
